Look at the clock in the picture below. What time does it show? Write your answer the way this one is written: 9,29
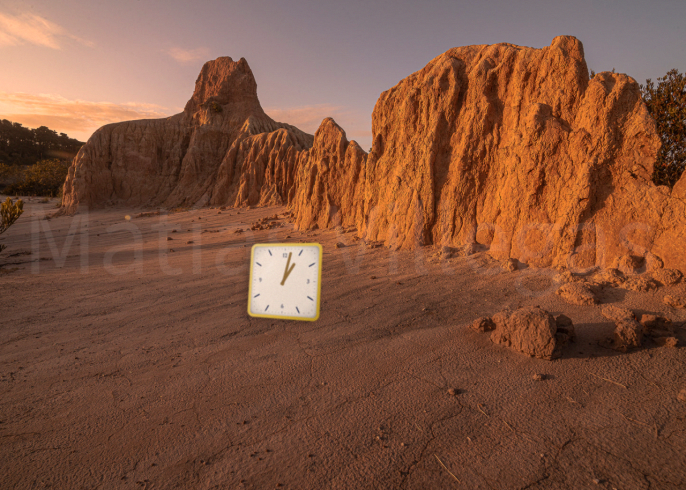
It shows 1,02
